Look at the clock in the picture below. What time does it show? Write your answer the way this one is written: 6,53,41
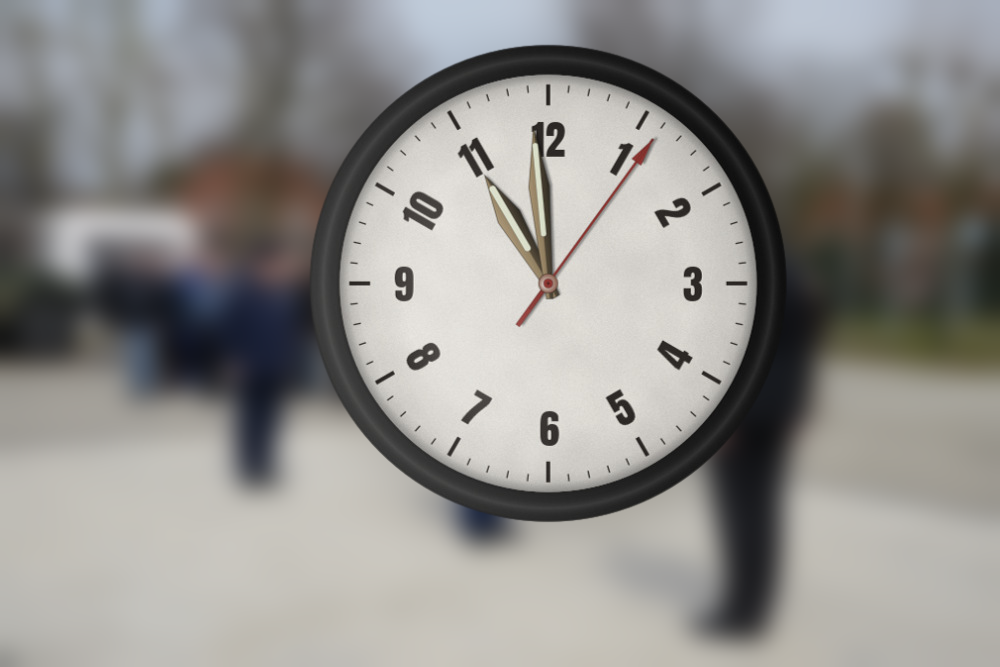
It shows 10,59,06
